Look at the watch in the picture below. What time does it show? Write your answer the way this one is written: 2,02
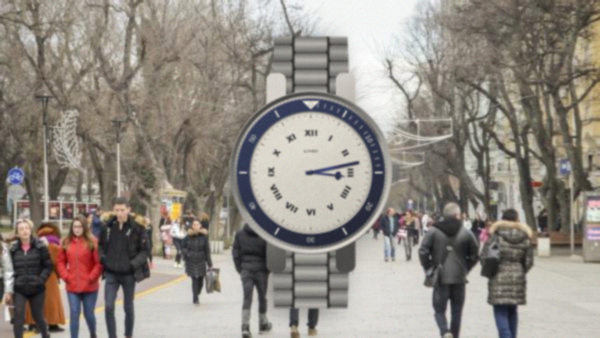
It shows 3,13
